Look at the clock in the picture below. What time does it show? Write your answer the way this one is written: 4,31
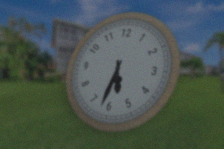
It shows 5,32
